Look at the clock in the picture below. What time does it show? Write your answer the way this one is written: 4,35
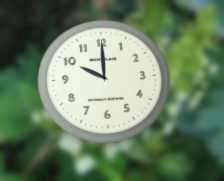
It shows 10,00
